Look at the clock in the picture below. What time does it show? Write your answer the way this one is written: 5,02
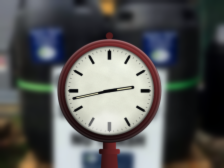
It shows 2,43
